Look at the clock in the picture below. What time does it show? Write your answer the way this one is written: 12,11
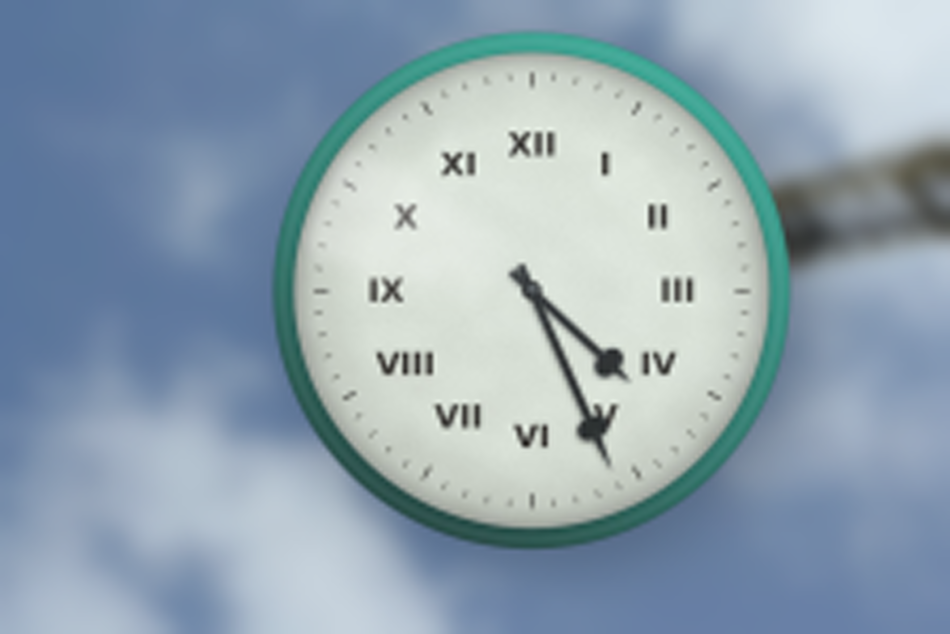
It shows 4,26
